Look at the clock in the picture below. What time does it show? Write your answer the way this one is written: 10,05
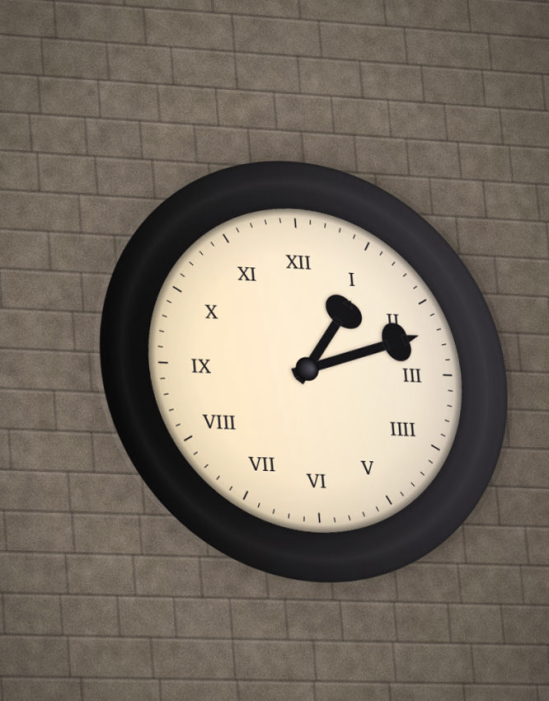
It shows 1,12
